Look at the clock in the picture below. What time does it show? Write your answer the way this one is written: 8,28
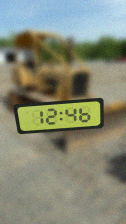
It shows 12,46
